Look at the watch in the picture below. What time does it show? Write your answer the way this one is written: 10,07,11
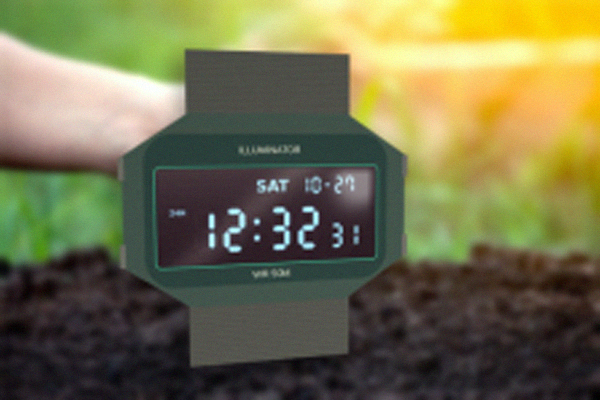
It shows 12,32,31
